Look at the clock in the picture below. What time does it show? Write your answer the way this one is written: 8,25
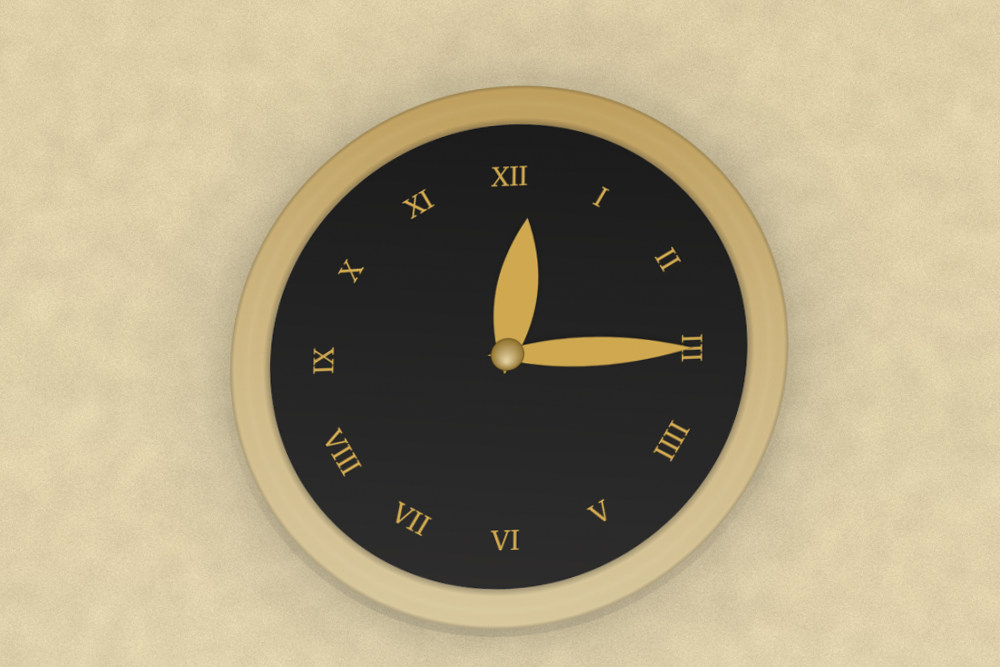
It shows 12,15
